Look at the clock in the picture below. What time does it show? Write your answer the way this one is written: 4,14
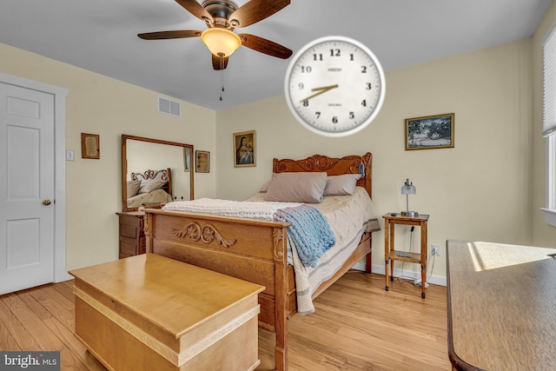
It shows 8,41
